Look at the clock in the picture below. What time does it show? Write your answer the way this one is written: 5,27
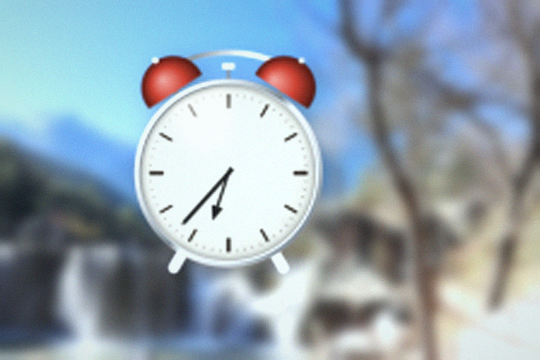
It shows 6,37
